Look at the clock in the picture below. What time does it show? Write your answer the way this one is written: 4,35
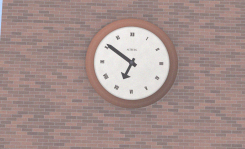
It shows 6,51
